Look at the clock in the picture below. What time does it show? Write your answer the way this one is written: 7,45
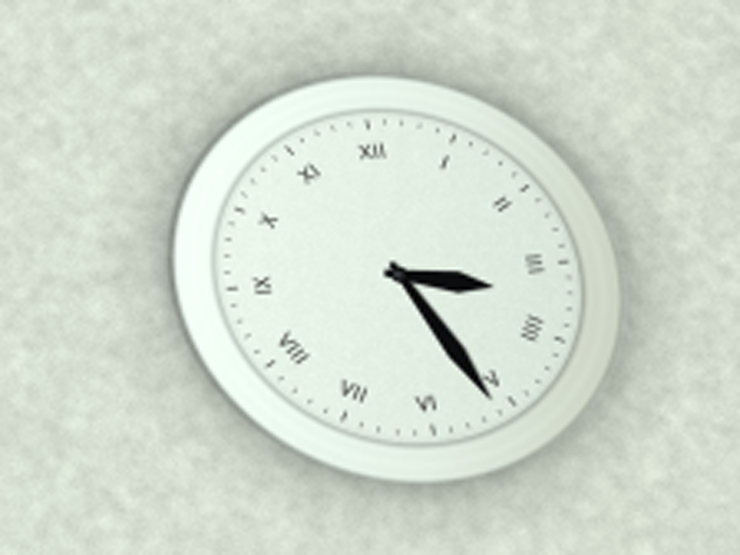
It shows 3,26
